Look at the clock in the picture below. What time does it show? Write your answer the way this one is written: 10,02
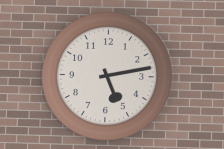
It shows 5,13
